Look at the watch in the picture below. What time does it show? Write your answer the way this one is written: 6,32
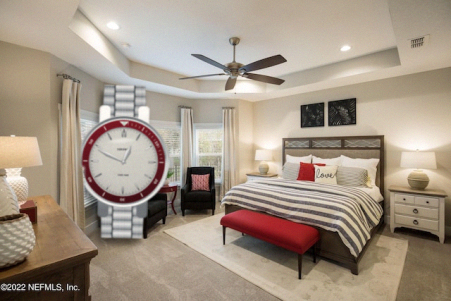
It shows 12,49
